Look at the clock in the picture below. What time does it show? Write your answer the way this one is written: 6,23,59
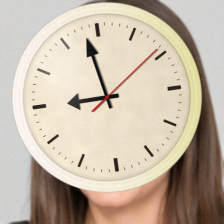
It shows 8,58,09
